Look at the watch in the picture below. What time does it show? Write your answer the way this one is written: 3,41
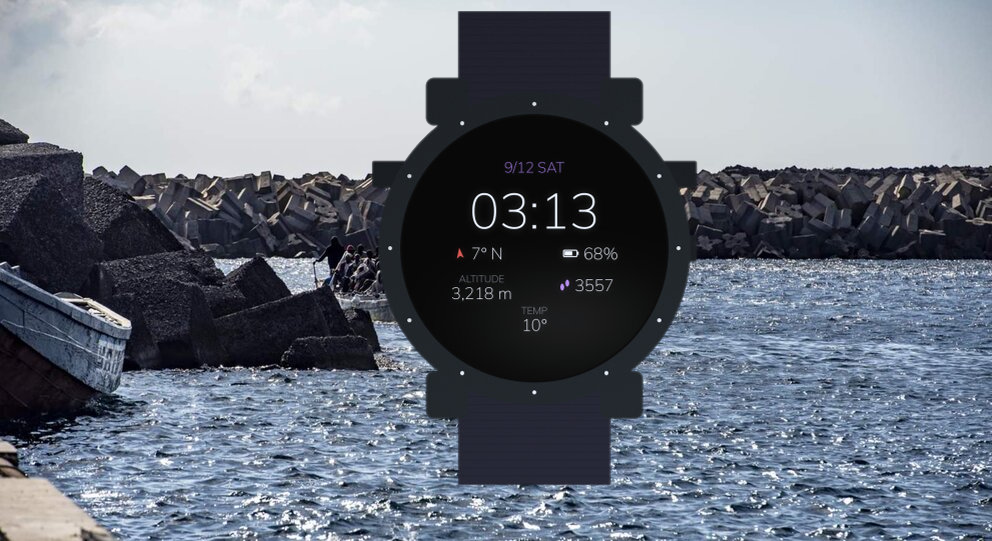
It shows 3,13
